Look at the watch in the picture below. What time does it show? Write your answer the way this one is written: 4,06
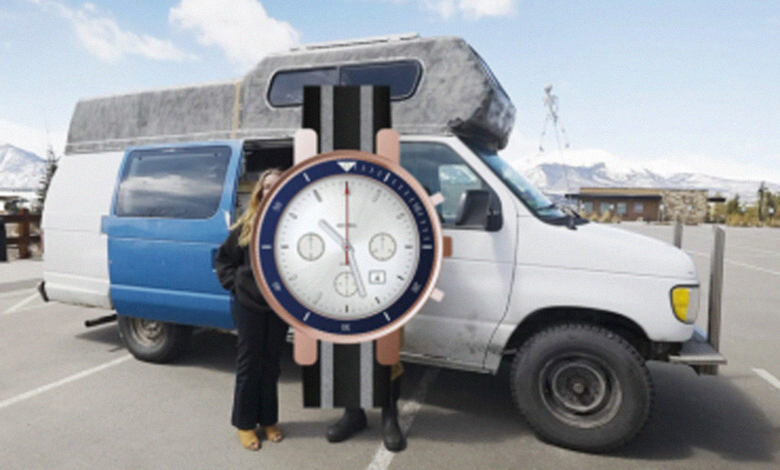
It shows 10,27
